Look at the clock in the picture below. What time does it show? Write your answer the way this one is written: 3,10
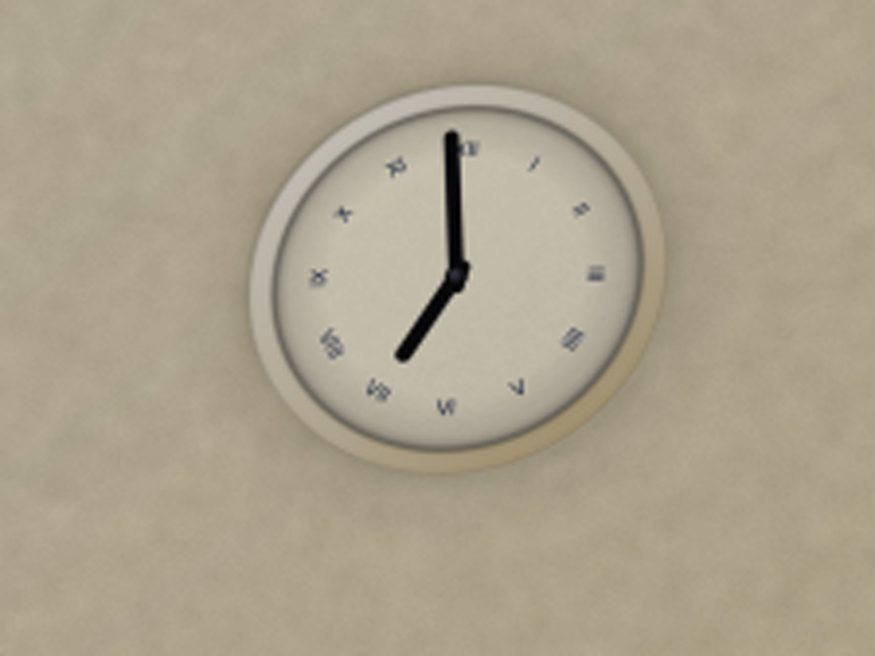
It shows 6,59
